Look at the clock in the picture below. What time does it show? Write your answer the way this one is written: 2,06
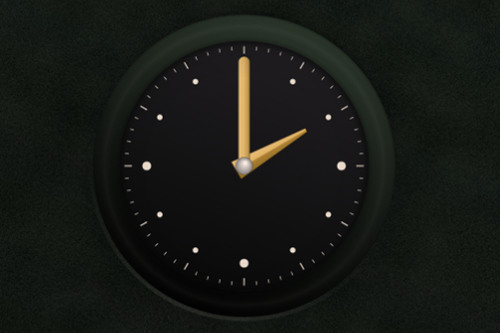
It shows 2,00
